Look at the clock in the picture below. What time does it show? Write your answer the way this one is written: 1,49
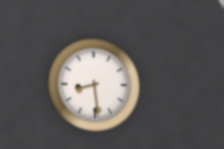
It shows 8,29
